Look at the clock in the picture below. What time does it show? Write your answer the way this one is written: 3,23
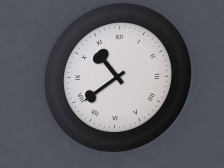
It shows 10,39
